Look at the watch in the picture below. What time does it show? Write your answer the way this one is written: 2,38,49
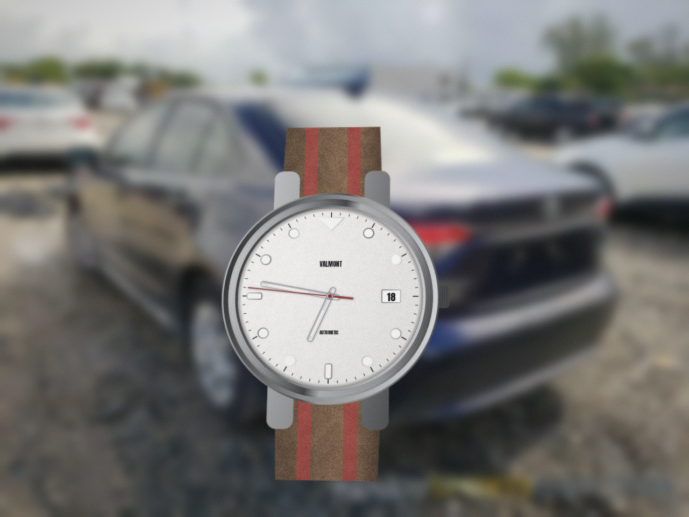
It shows 6,46,46
